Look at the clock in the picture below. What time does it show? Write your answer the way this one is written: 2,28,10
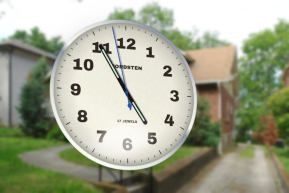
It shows 4,54,58
